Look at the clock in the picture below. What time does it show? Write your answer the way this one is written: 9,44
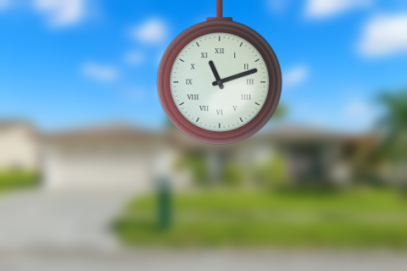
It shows 11,12
